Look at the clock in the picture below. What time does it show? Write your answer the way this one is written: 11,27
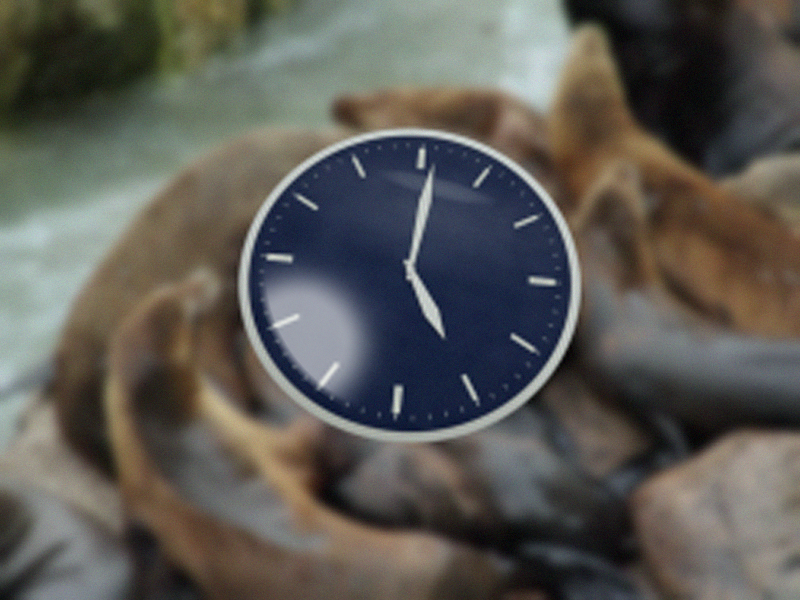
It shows 5,01
